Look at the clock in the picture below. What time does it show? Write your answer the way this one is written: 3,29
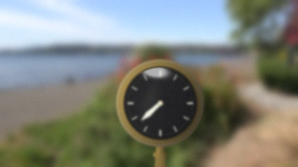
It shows 7,38
